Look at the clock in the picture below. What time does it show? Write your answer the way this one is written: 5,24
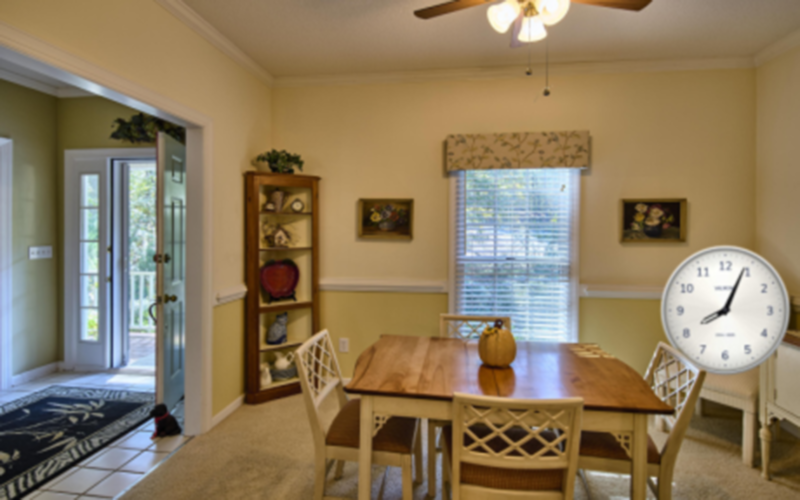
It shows 8,04
